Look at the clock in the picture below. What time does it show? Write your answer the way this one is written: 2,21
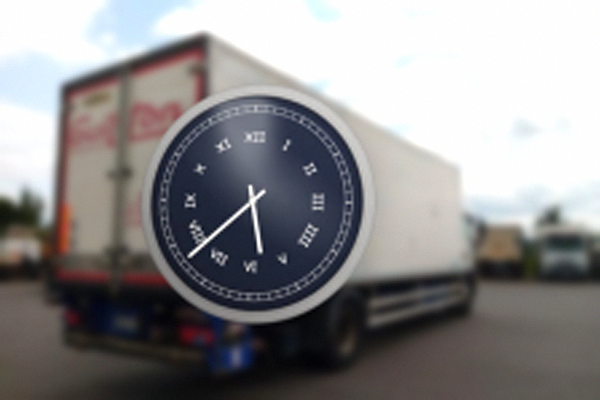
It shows 5,38
